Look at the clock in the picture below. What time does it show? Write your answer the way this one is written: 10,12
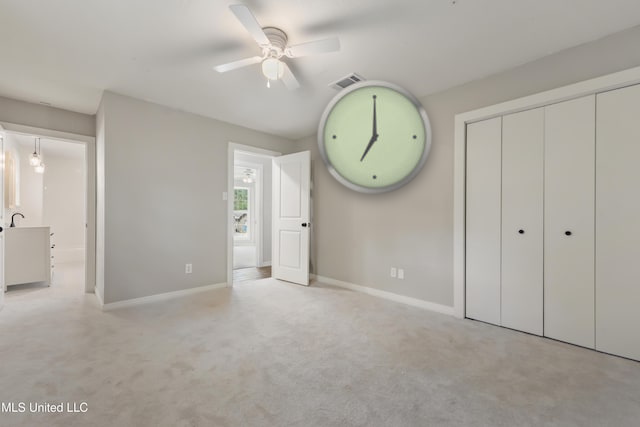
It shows 7,00
